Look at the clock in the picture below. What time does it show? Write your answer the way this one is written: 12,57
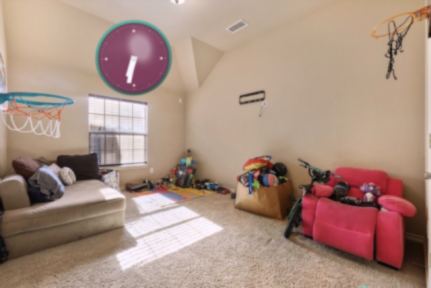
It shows 6,32
